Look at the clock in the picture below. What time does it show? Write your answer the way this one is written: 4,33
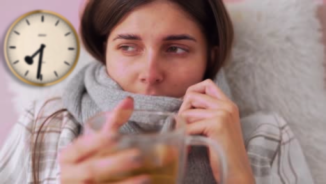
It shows 7,31
